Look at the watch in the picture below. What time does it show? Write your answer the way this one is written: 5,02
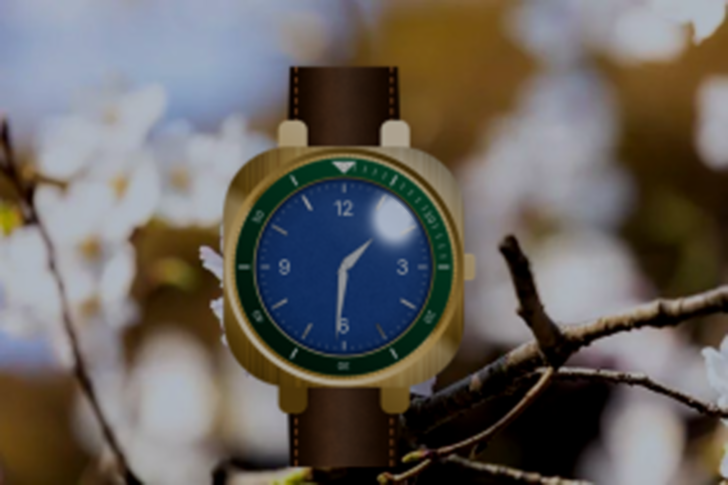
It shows 1,31
